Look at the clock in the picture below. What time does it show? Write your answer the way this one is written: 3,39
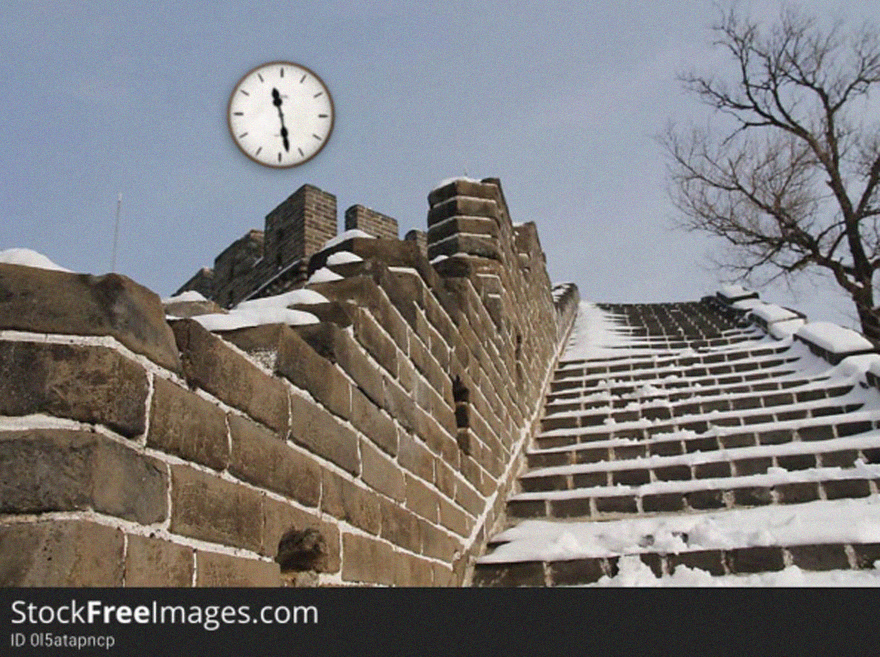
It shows 11,28
